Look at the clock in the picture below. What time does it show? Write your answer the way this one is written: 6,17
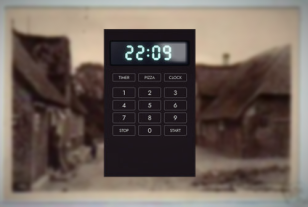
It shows 22,09
